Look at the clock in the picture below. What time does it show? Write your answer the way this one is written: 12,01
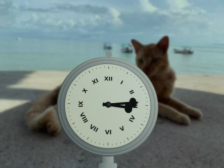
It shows 3,14
